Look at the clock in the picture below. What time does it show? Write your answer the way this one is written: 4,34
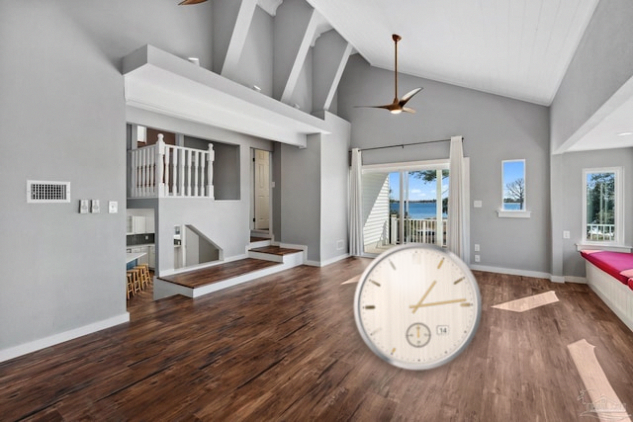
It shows 1,14
